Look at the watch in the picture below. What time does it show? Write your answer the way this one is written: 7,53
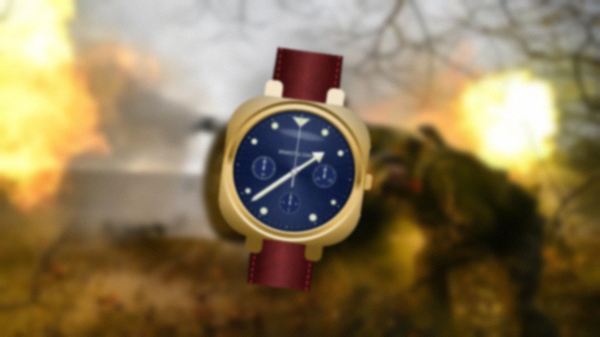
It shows 1,38
